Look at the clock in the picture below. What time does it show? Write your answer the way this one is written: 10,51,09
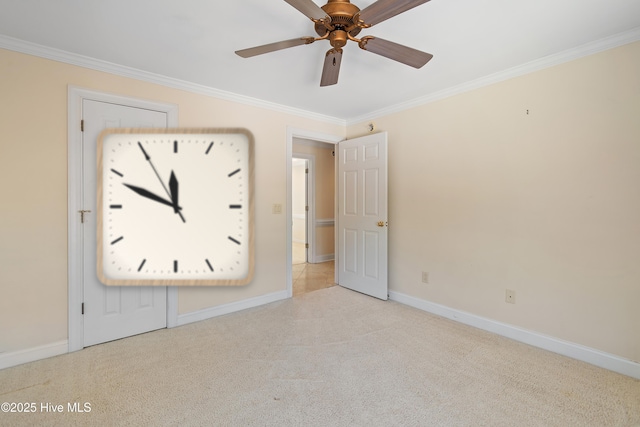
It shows 11,48,55
